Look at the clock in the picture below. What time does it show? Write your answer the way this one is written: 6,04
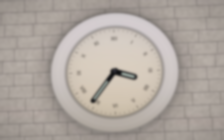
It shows 3,36
